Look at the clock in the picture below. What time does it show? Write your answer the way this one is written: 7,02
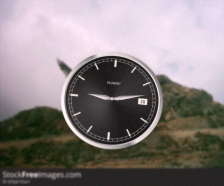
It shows 9,13
